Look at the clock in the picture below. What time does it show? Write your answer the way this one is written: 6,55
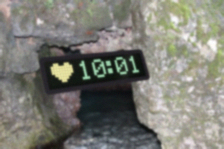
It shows 10,01
